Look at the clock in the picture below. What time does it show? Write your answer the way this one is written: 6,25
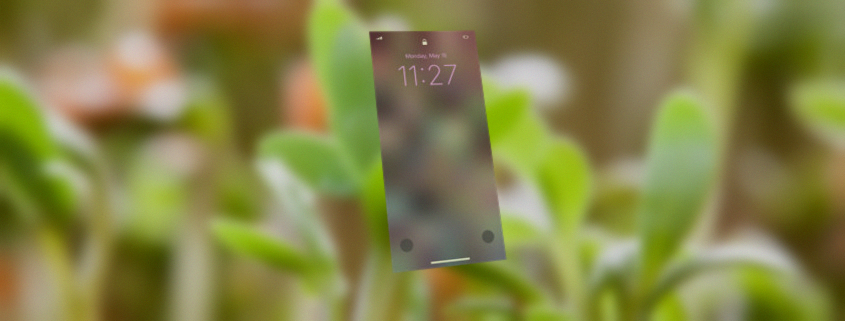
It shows 11,27
